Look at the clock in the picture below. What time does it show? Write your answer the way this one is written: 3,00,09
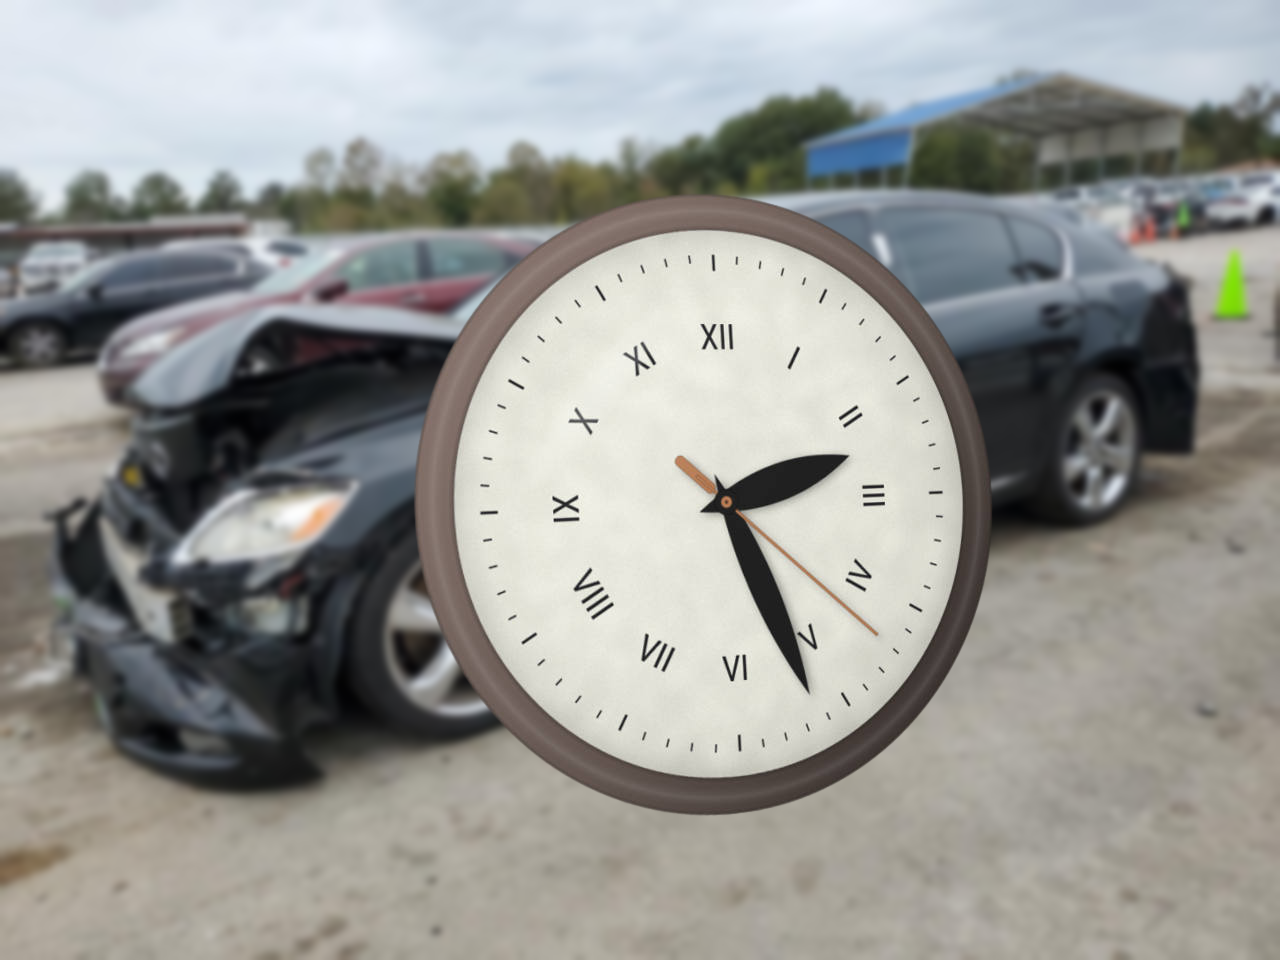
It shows 2,26,22
